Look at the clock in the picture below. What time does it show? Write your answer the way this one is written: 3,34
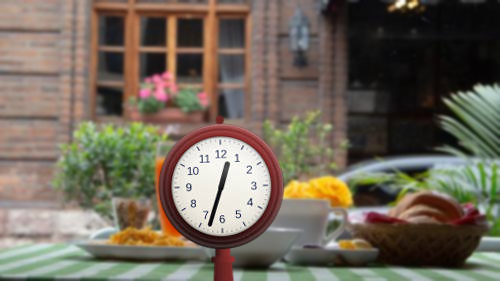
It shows 12,33
